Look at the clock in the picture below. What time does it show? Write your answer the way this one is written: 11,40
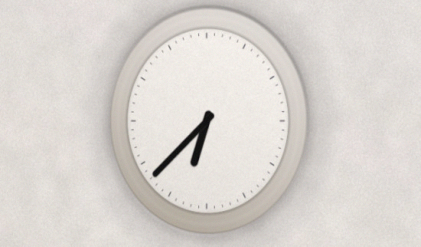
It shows 6,38
